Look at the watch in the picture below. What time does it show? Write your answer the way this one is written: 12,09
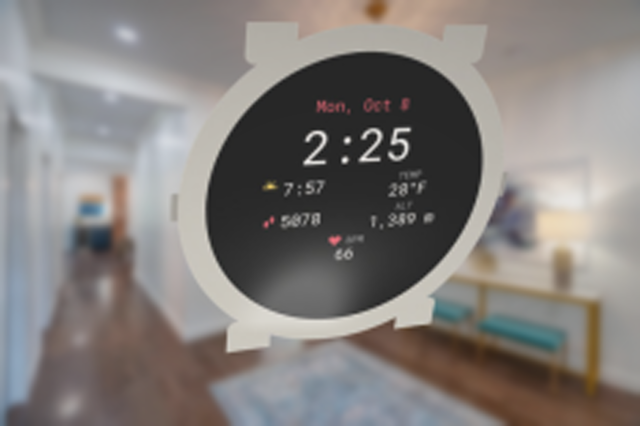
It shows 2,25
